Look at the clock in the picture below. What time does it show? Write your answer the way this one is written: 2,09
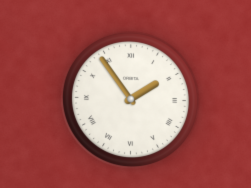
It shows 1,54
